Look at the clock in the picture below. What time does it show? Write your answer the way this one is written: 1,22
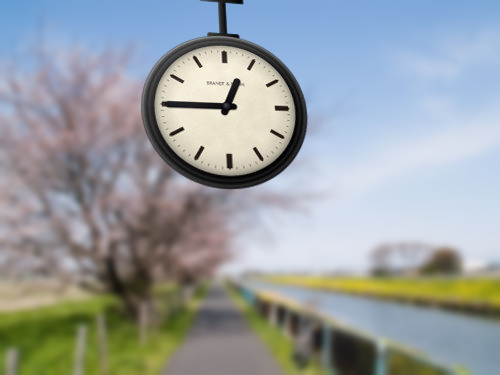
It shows 12,45
